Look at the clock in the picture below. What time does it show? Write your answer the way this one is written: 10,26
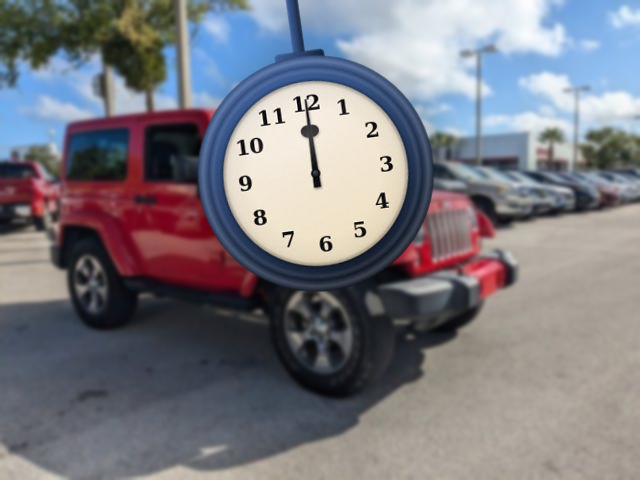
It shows 12,00
